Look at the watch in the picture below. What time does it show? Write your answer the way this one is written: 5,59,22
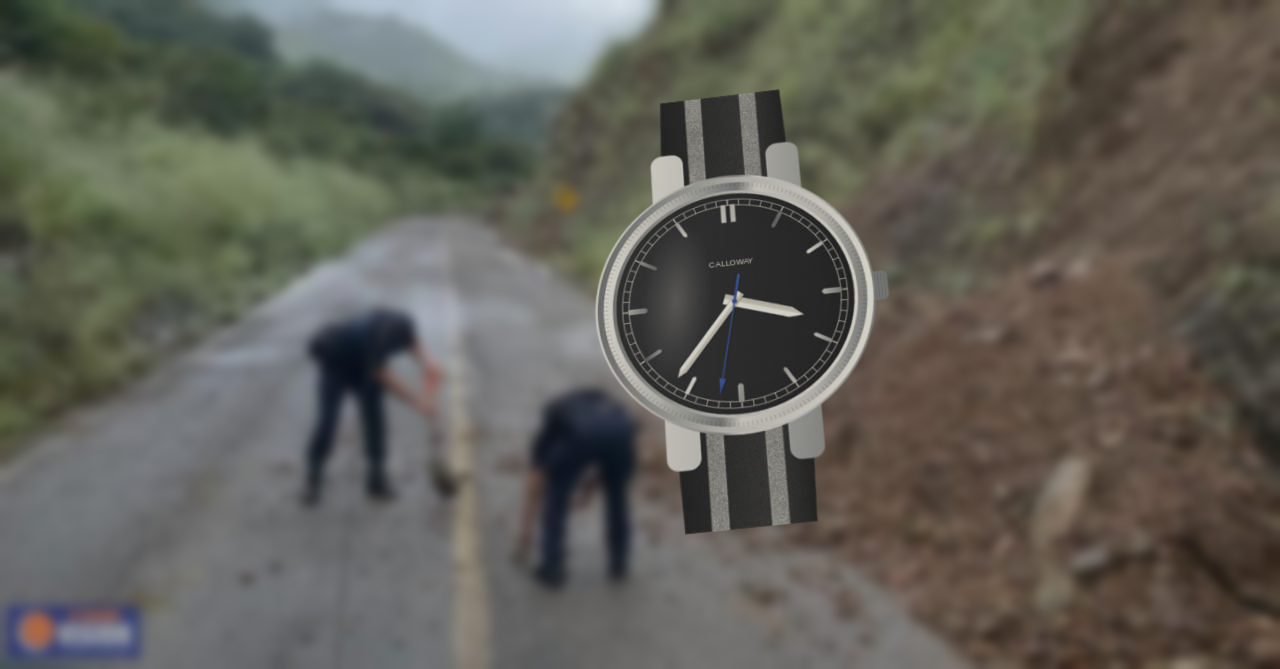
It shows 3,36,32
